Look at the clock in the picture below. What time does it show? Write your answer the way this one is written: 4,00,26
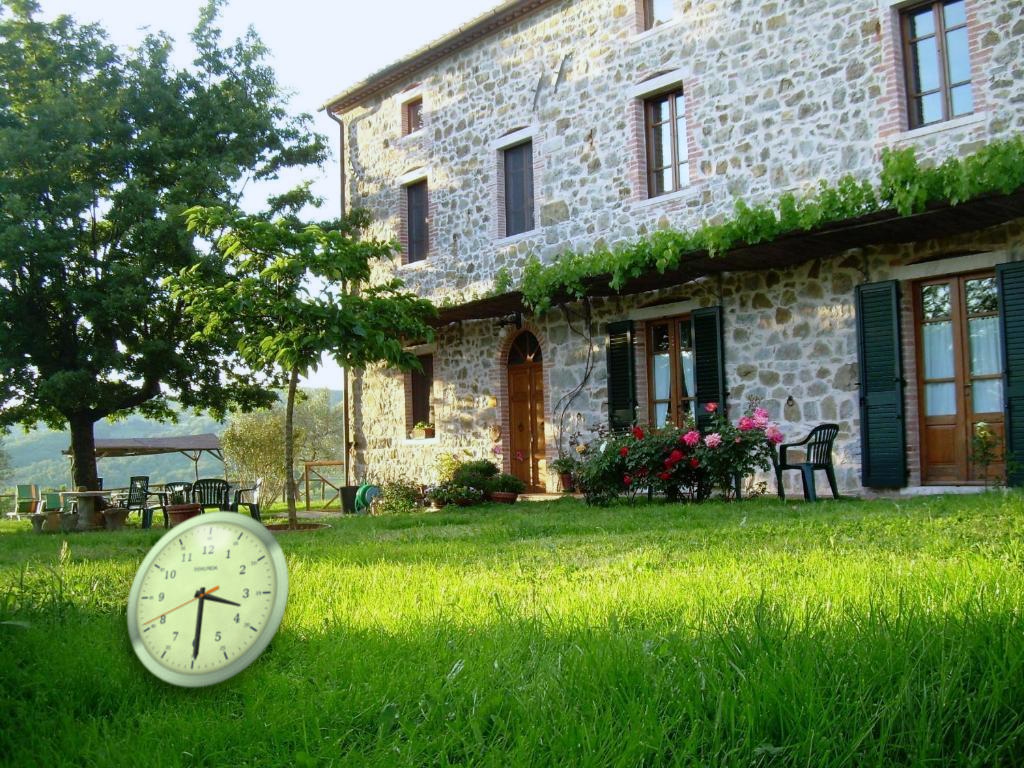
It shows 3,29,41
